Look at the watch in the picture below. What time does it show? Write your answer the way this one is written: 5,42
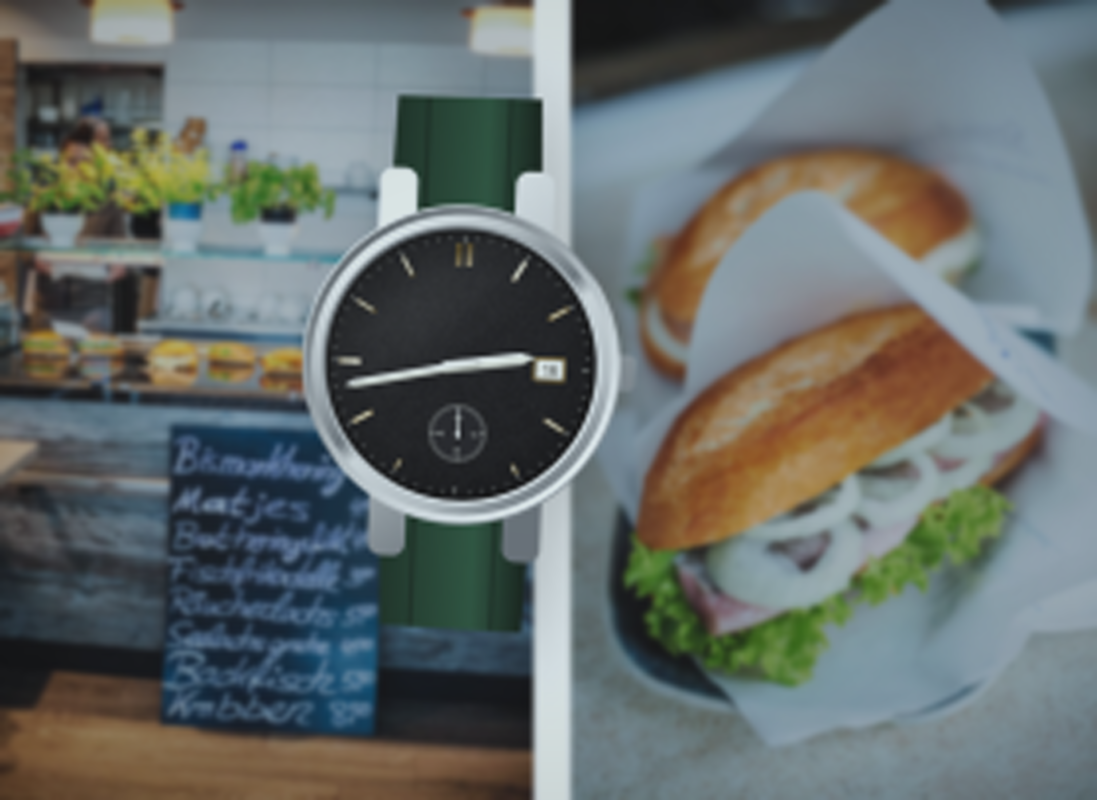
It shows 2,43
